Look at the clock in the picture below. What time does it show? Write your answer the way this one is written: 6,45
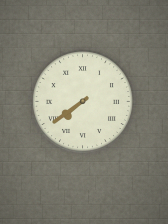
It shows 7,39
